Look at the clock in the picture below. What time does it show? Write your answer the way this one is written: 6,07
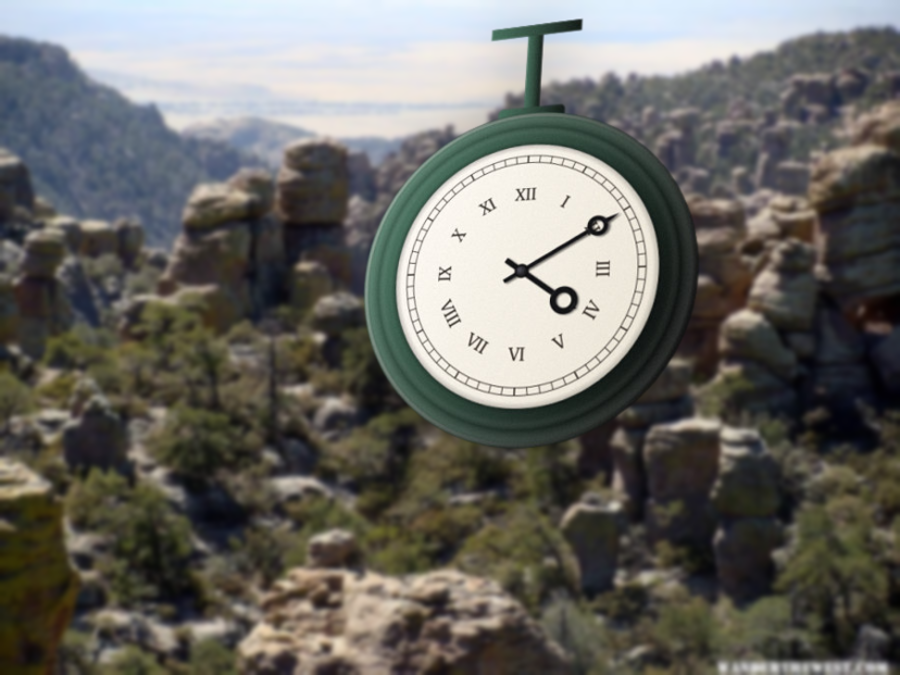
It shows 4,10
